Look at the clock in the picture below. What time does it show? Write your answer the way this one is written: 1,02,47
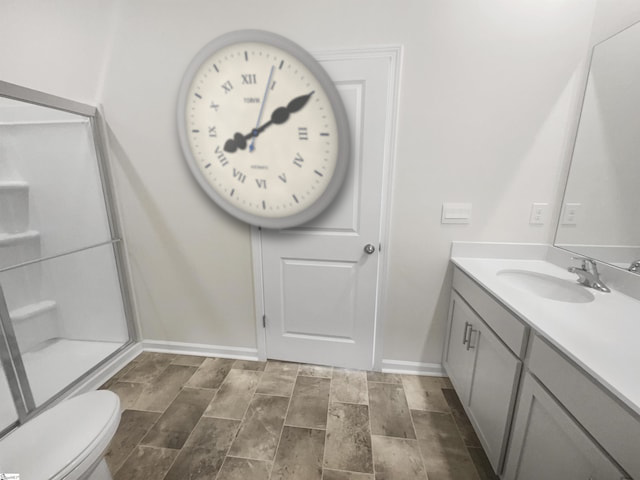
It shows 8,10,04
